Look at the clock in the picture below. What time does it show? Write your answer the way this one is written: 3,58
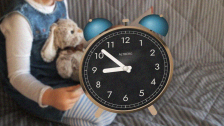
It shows 8,52
